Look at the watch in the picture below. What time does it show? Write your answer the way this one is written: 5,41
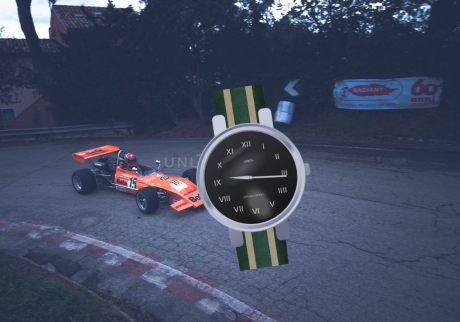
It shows 9,16
